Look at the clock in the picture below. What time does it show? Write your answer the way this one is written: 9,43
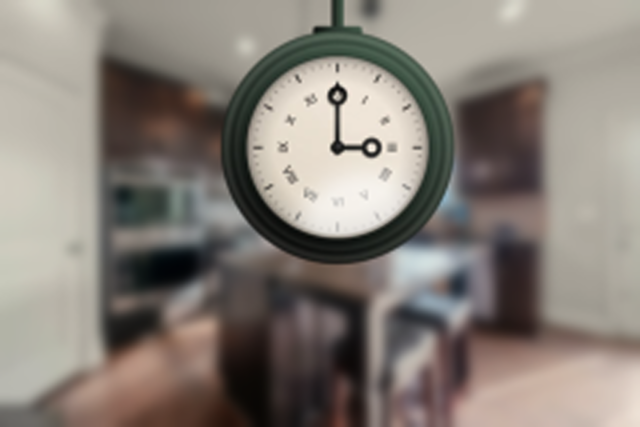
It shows 3,00
